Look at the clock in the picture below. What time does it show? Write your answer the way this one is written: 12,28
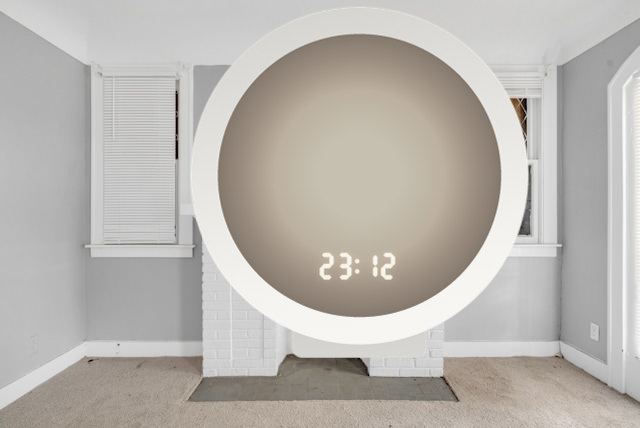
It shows 23,12
